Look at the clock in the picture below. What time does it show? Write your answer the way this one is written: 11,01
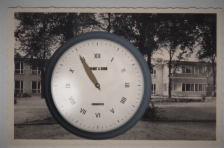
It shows 10,55
